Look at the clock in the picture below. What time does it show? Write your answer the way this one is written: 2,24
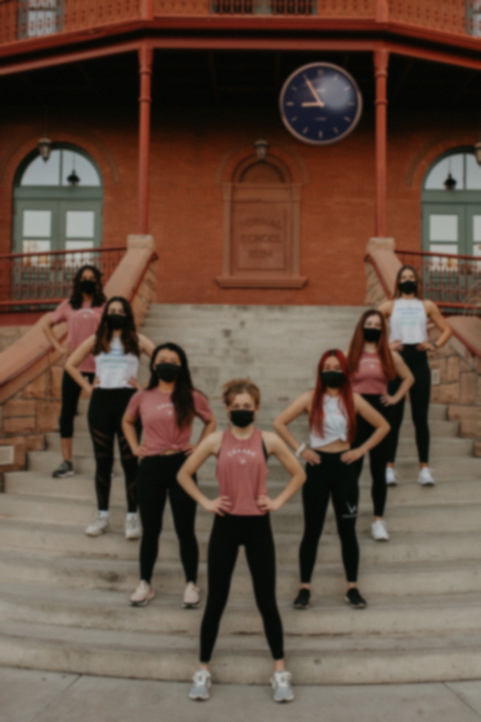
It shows 8,55
